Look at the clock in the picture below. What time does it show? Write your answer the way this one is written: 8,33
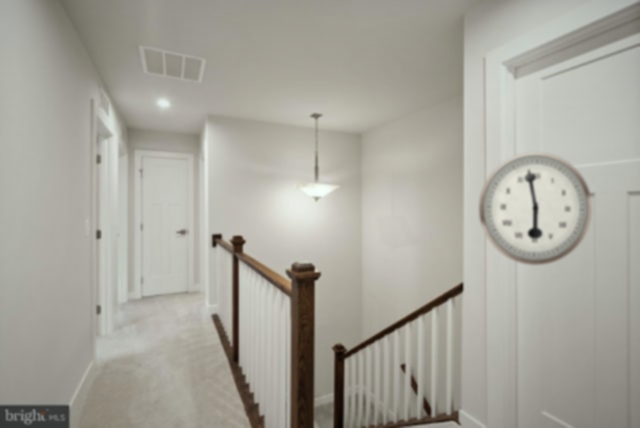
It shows 5,58
